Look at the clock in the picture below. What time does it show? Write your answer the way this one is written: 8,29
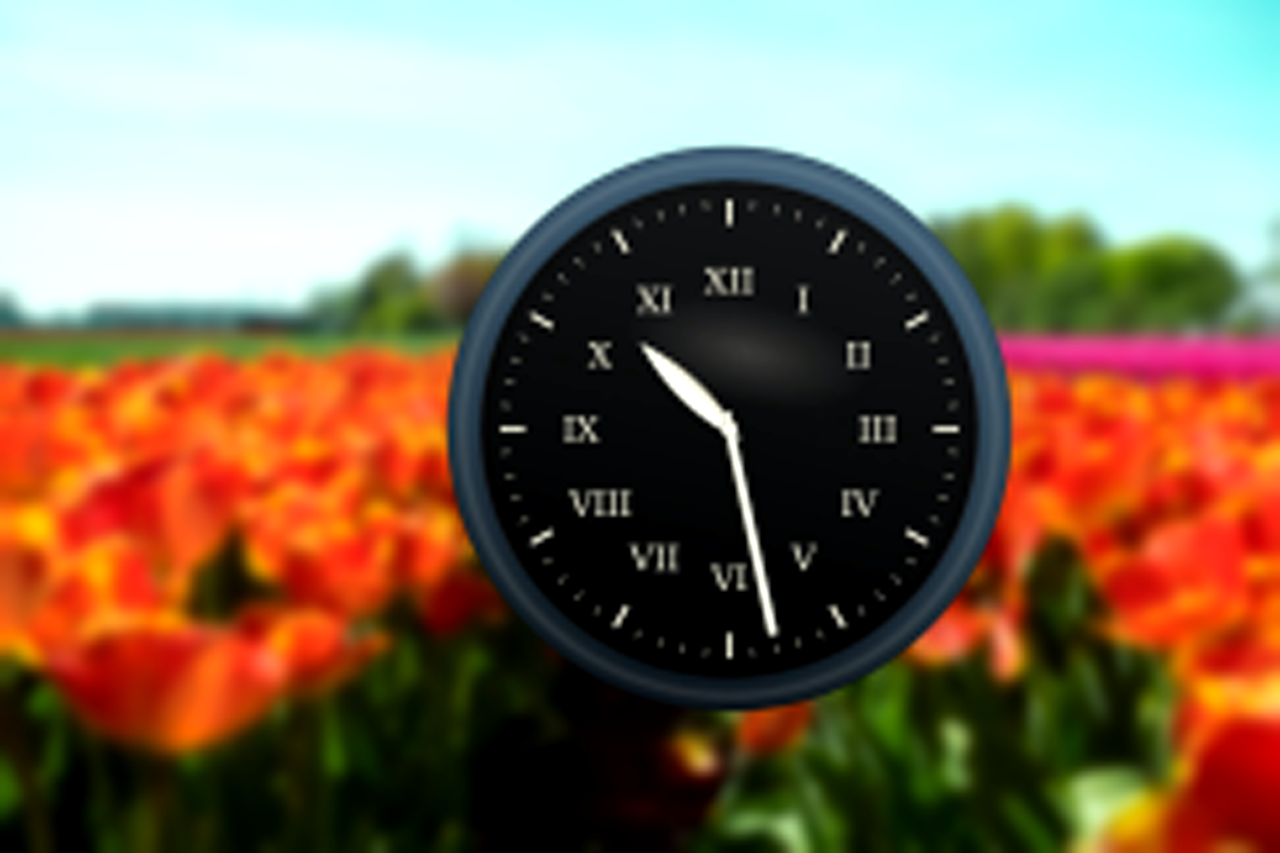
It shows 10,28
